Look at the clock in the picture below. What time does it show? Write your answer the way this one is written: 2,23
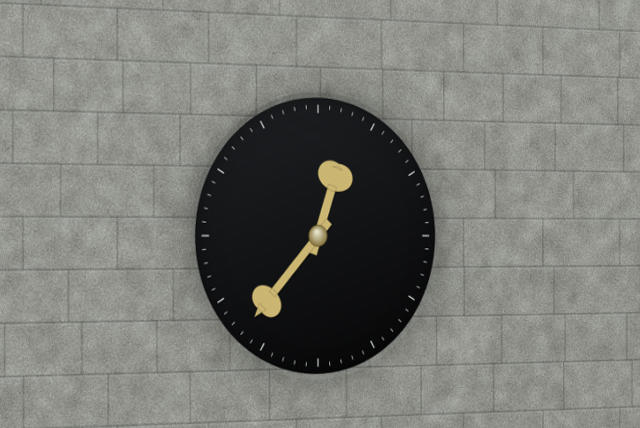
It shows 12,37
